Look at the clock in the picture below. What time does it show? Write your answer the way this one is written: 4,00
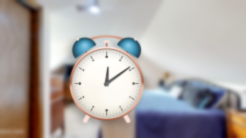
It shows 12,09
